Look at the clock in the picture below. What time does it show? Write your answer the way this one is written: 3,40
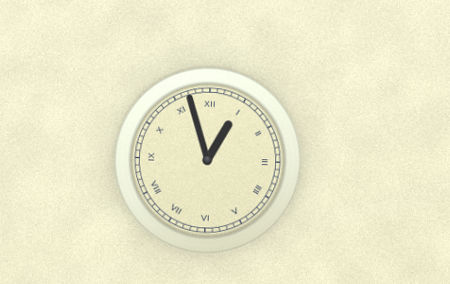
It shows 12,57
